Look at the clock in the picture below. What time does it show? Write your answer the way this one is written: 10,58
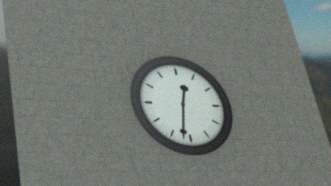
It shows 12,32
